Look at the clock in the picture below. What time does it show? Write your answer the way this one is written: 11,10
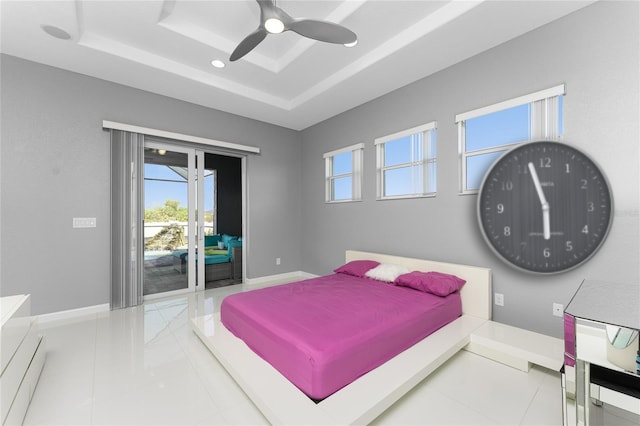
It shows 5,57
